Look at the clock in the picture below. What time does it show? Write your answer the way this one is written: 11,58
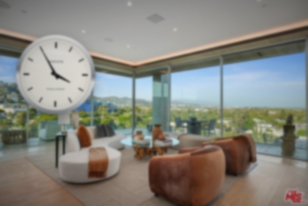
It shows 3,55
